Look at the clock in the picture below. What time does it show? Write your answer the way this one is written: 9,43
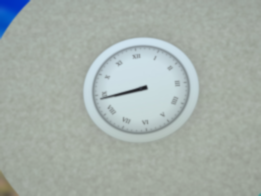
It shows 8,44
